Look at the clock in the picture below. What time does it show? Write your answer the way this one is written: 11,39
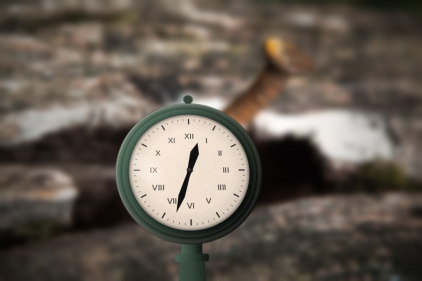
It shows 12,33
